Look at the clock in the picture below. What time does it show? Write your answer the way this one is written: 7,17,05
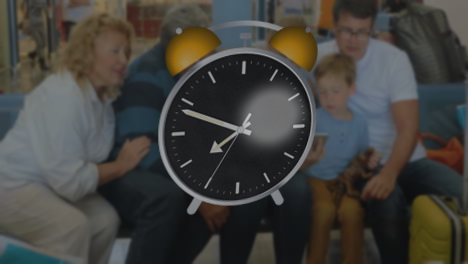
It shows 7,48,35
